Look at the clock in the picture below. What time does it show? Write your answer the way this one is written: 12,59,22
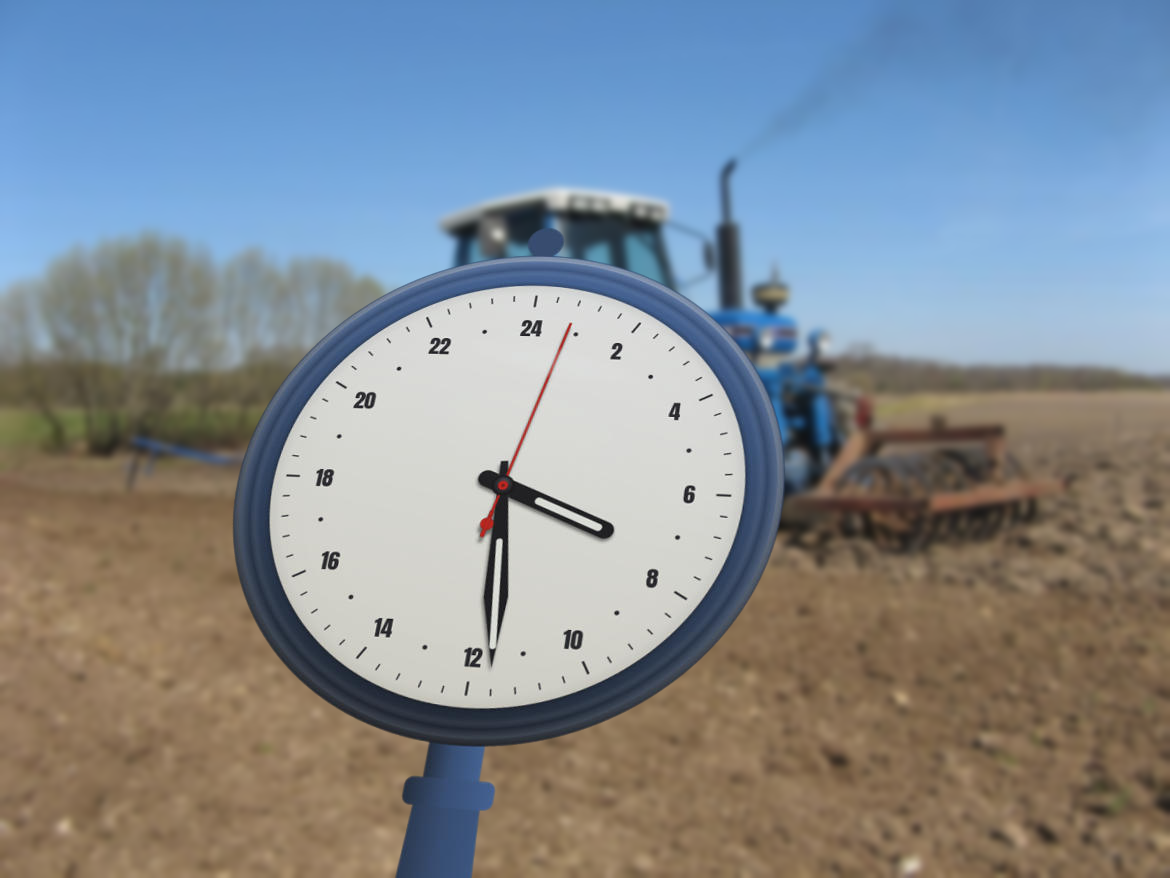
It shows 7,29,02
